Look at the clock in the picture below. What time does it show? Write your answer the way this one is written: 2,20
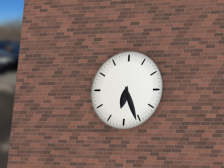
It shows 6,26
